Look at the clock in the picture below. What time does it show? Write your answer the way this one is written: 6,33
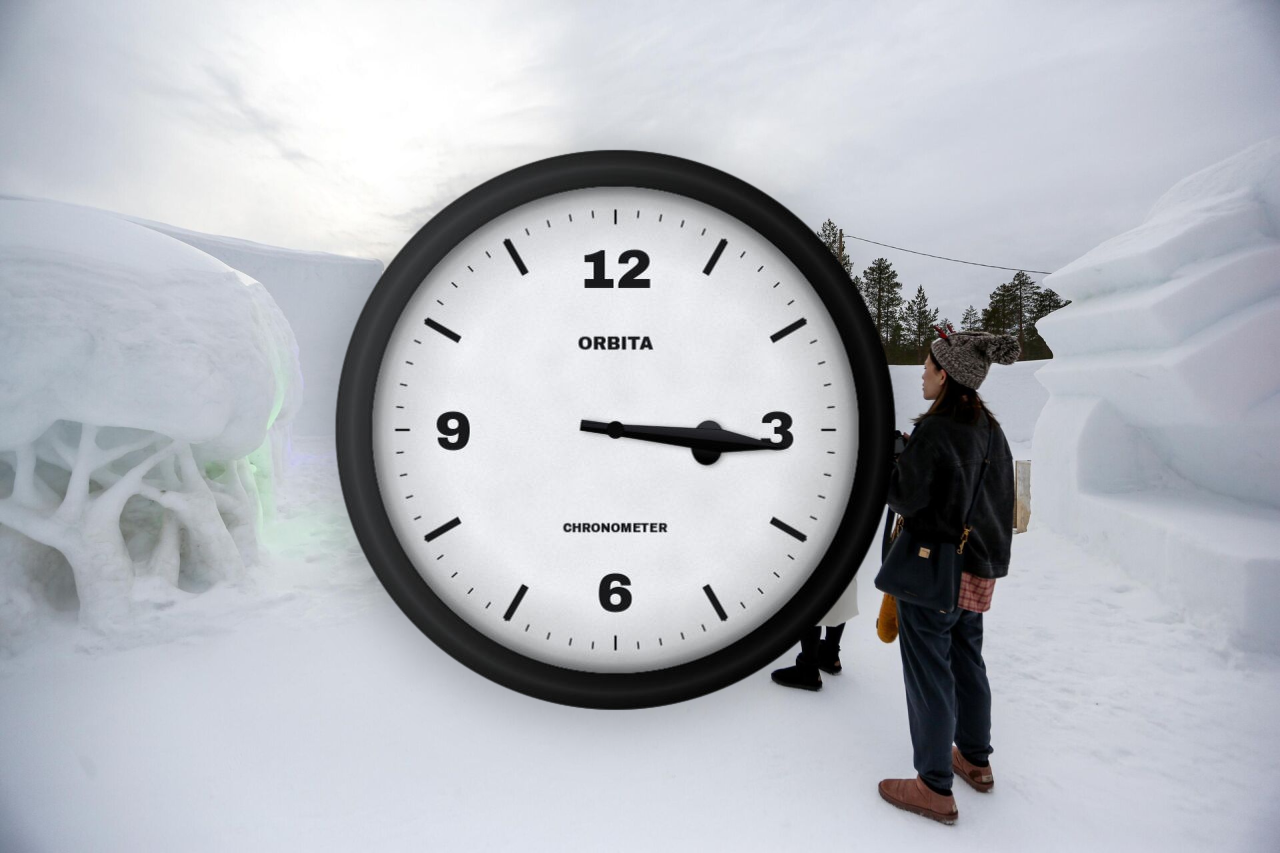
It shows 3,16
